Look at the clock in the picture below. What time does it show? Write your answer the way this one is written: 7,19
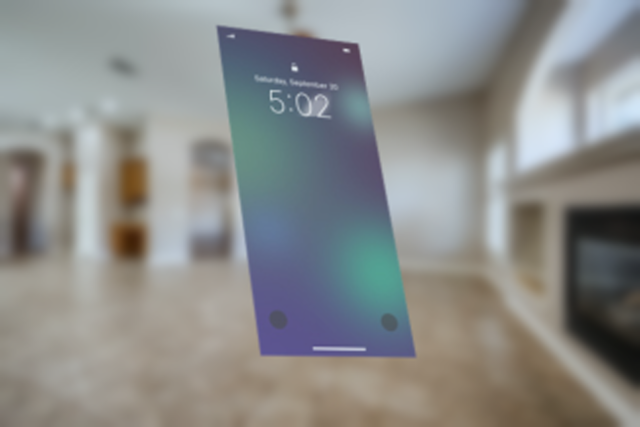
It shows 5,02
